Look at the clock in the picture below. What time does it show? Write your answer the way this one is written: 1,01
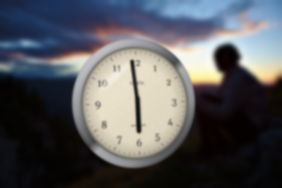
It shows 5,59
